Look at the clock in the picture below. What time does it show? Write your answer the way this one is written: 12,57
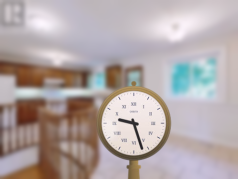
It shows 9,27
